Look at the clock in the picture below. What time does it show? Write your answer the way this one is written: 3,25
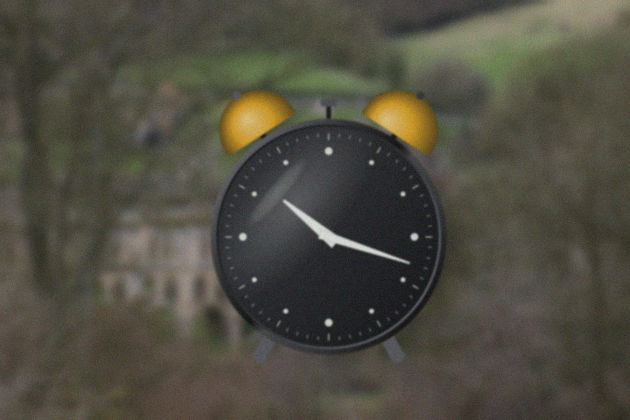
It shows 10,18
